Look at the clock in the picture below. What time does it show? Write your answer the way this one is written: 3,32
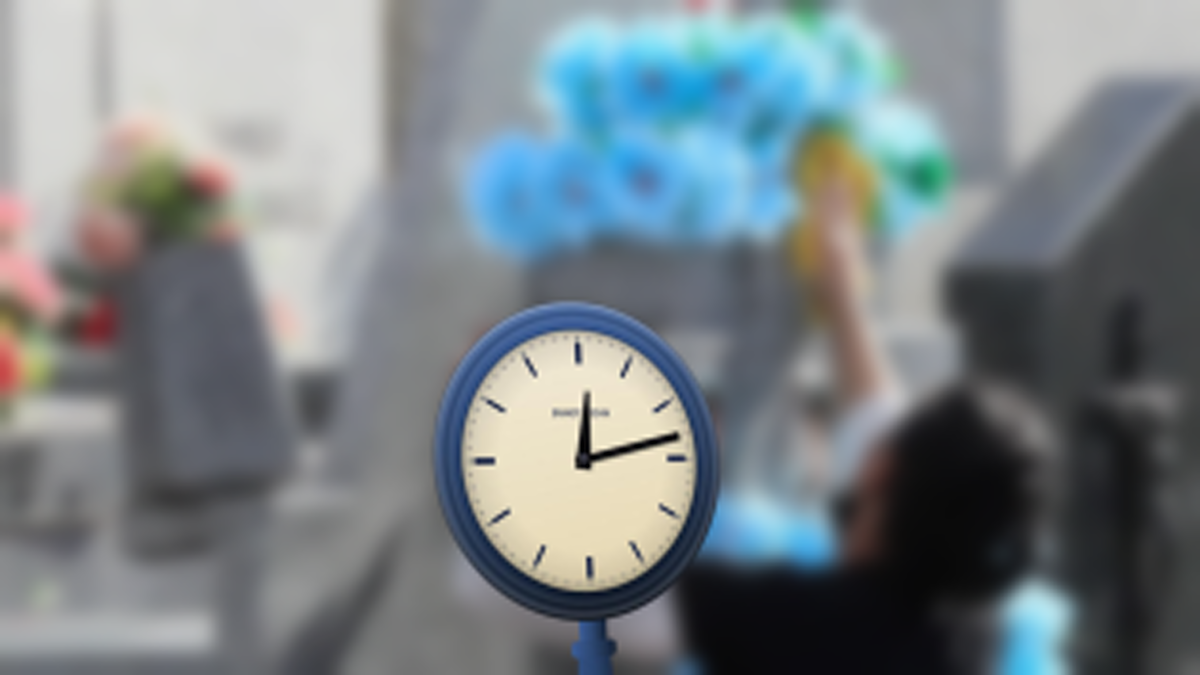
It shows 12,13
